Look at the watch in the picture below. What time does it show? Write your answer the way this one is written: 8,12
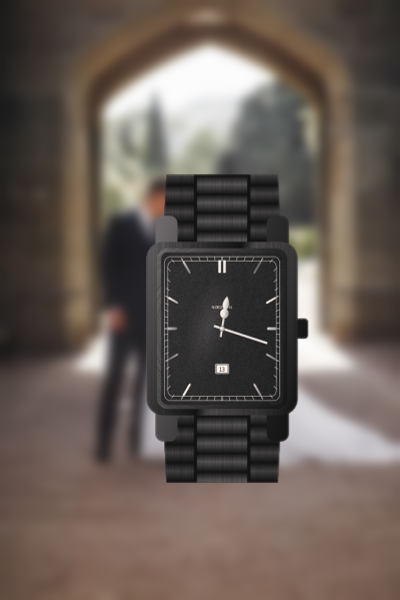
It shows 12,18
